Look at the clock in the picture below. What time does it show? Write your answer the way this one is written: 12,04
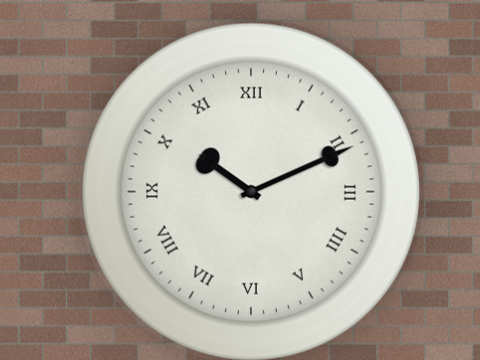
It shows 10,11
